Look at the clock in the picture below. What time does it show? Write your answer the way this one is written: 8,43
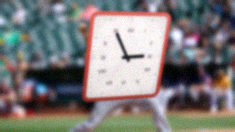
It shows 2,55
